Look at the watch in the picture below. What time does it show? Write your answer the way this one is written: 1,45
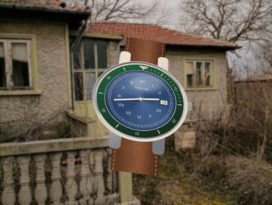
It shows 2,43
